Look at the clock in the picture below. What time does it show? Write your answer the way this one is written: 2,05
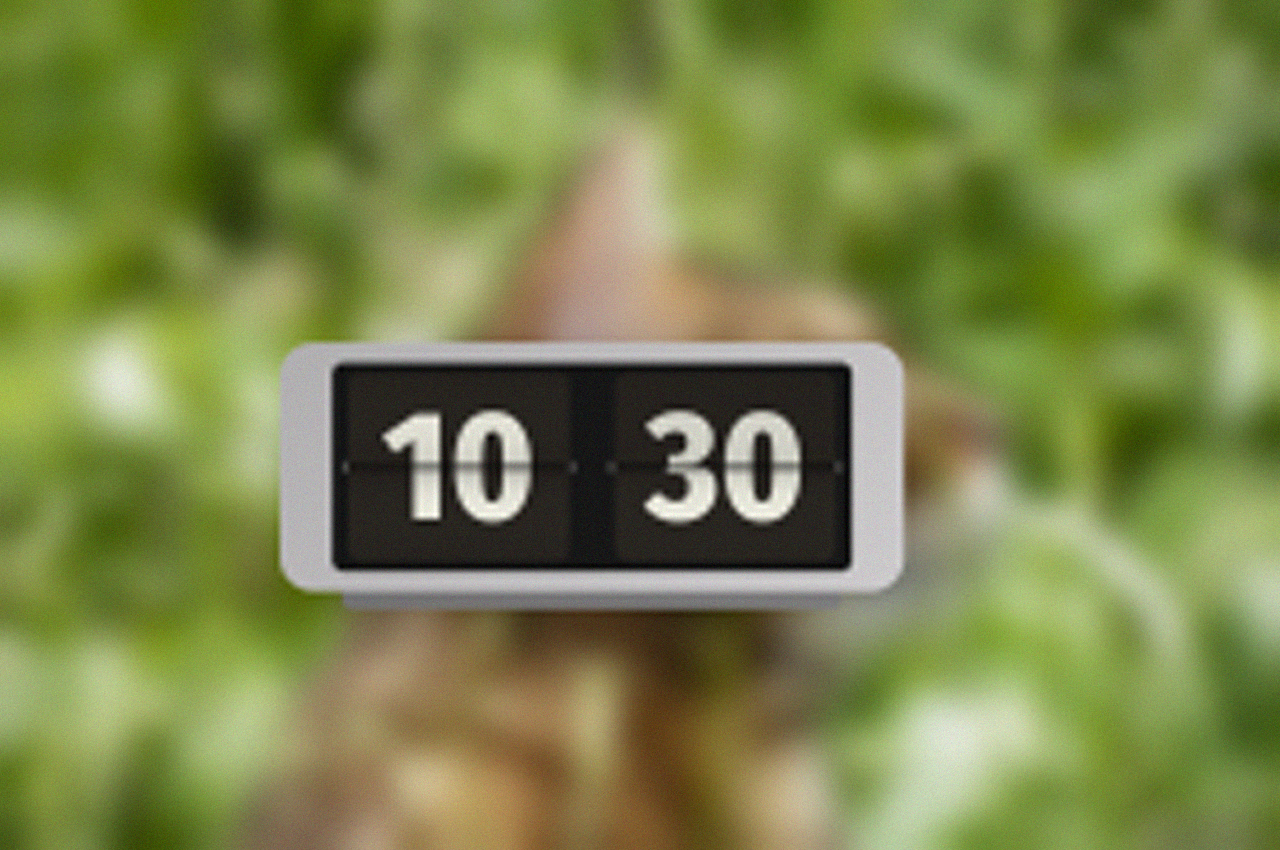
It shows 10,30
